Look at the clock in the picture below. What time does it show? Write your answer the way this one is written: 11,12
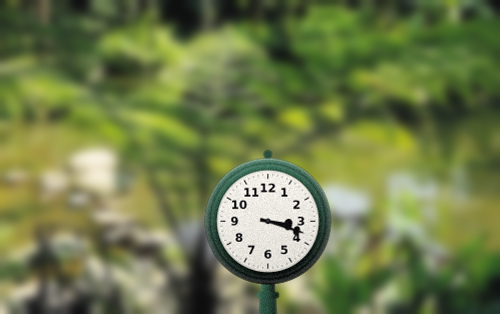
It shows 3,18
